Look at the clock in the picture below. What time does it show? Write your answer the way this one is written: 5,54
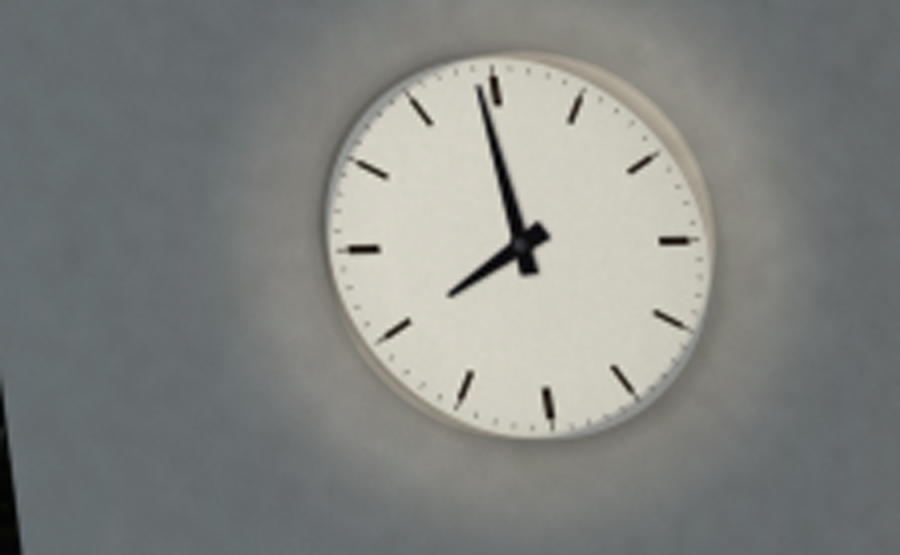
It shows 7,59
